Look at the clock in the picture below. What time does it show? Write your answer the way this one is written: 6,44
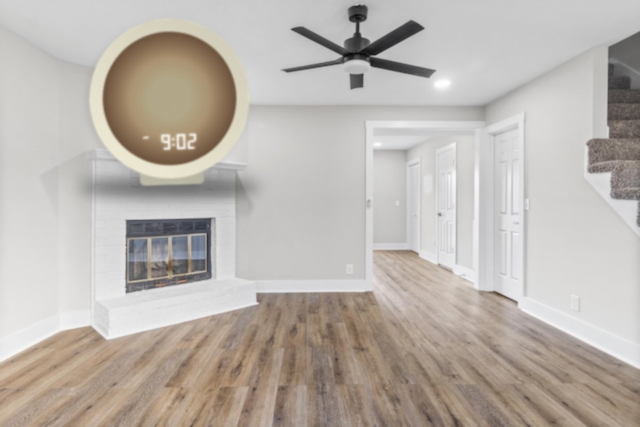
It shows 9,02
